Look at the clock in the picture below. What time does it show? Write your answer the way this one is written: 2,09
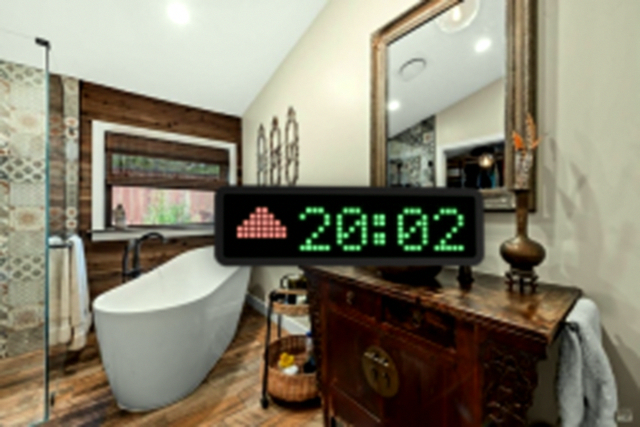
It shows 20,02
